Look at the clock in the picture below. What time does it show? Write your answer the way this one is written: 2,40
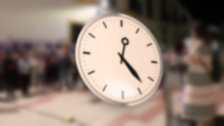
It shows 12,23
